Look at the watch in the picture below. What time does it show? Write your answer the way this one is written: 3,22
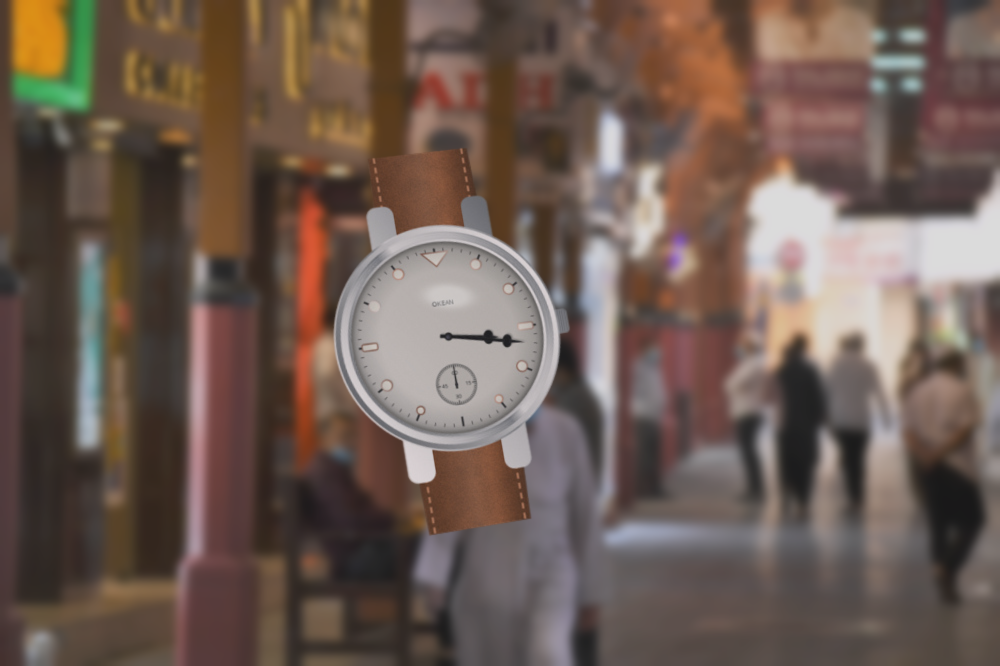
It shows 3,17
